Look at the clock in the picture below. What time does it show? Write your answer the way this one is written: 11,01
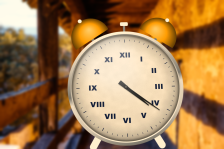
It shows 4,21
